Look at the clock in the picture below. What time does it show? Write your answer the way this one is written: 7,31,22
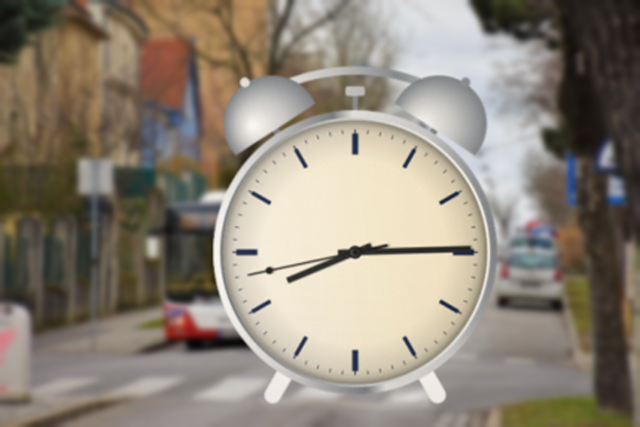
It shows 8,14,43
